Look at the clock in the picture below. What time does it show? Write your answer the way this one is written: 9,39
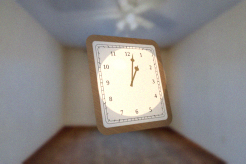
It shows 1,02
